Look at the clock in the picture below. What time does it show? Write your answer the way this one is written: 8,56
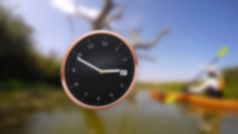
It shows 2,49
